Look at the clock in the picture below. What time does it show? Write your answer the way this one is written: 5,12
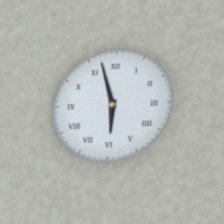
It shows 5,57
